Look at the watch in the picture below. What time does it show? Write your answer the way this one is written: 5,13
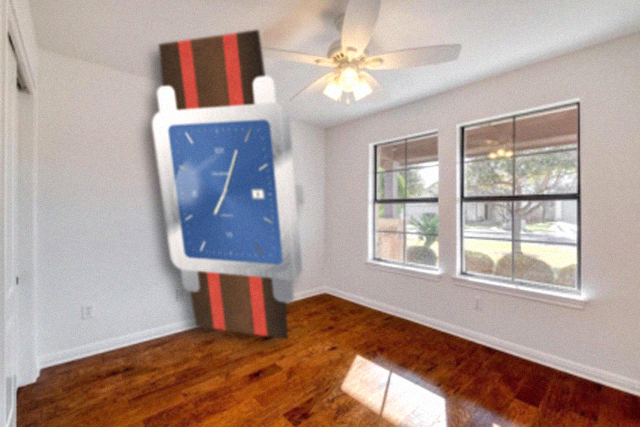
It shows 7,04
